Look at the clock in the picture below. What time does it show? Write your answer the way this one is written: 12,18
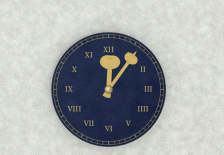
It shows 12,06
